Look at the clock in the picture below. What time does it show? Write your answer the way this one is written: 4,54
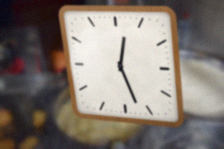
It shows 12,27
